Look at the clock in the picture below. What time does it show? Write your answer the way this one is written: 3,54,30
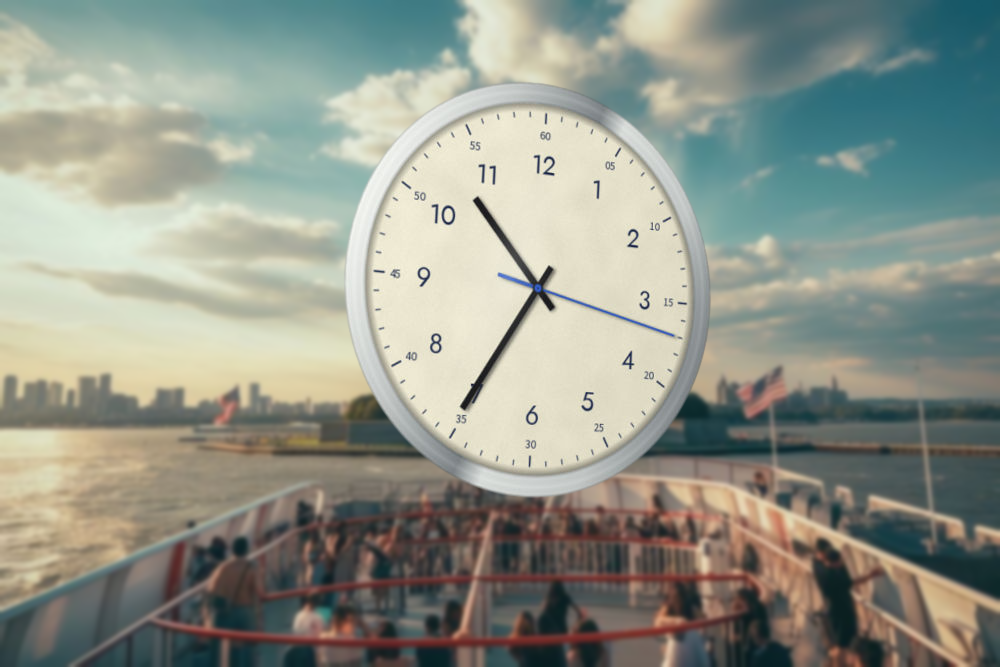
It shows 10,35,17
